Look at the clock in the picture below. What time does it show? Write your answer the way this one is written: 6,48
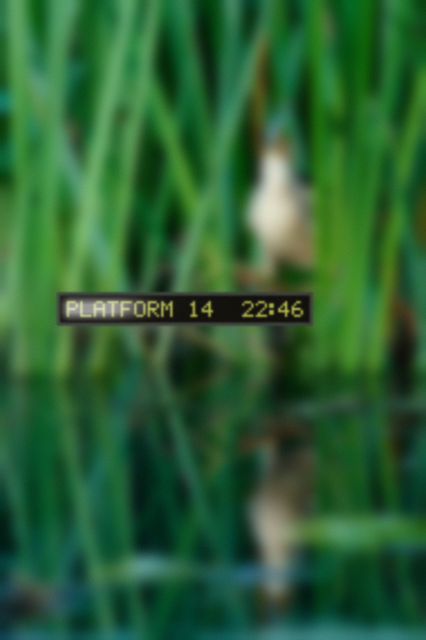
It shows 22,46
